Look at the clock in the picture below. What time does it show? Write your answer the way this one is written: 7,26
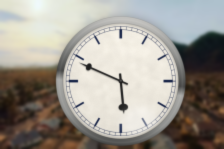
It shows 5,49
